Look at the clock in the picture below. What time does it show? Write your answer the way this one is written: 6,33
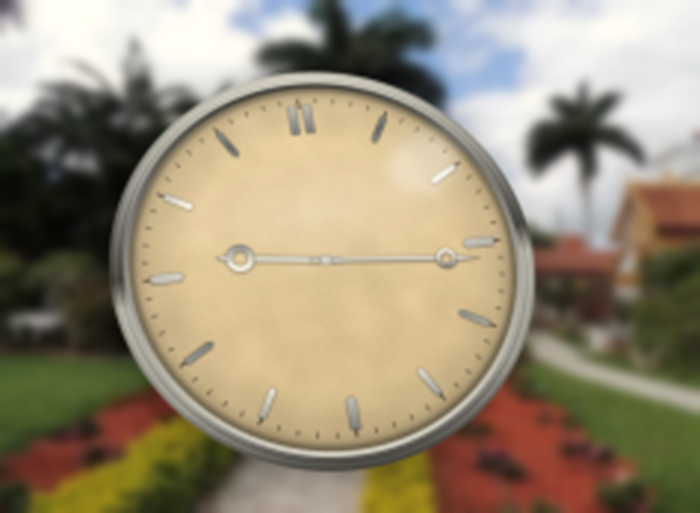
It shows 9,16
